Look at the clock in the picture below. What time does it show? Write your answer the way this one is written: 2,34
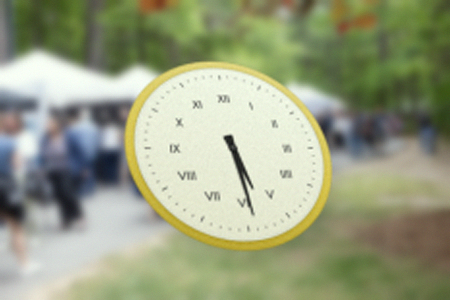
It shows 5,29
